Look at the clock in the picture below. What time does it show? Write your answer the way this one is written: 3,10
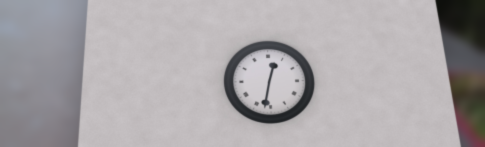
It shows 12,32
